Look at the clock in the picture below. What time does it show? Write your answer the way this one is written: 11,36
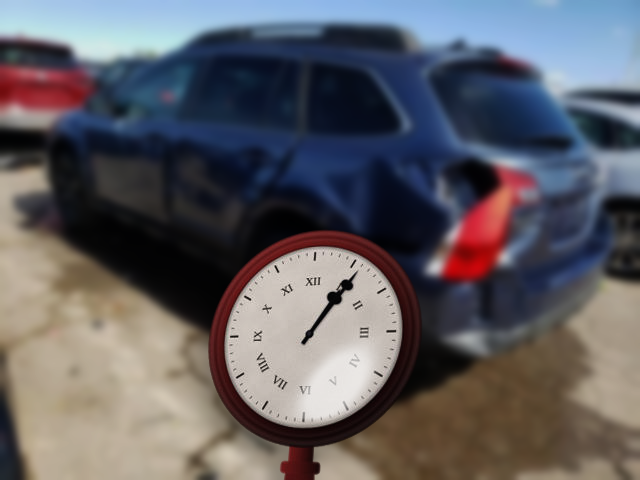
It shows 1,06
